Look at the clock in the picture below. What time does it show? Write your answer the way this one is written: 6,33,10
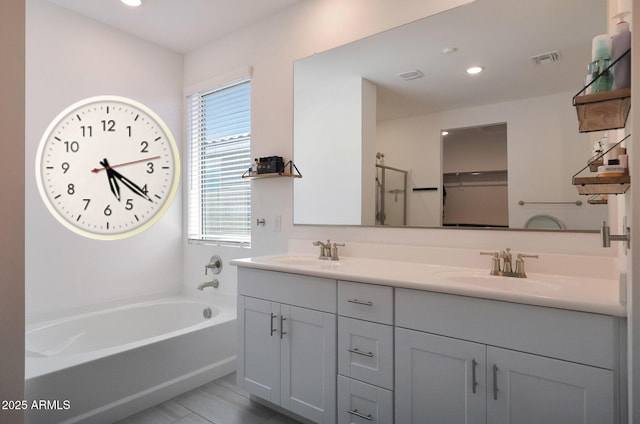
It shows 5,21,13
